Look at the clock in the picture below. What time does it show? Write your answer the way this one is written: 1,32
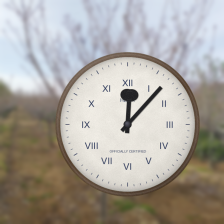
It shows 12,07
